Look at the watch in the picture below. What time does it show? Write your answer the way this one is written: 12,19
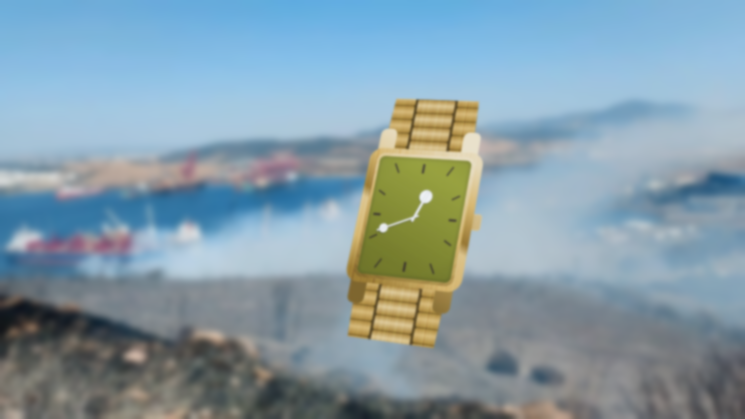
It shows 12,41
